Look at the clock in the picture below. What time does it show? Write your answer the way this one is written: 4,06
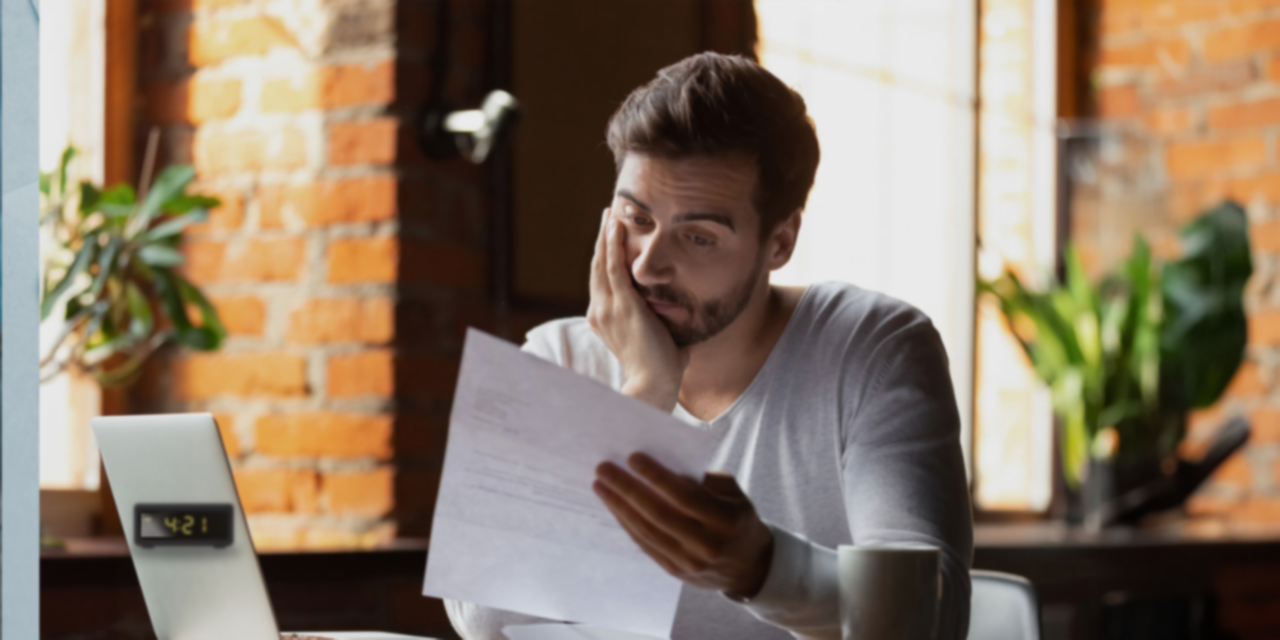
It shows 4,21
